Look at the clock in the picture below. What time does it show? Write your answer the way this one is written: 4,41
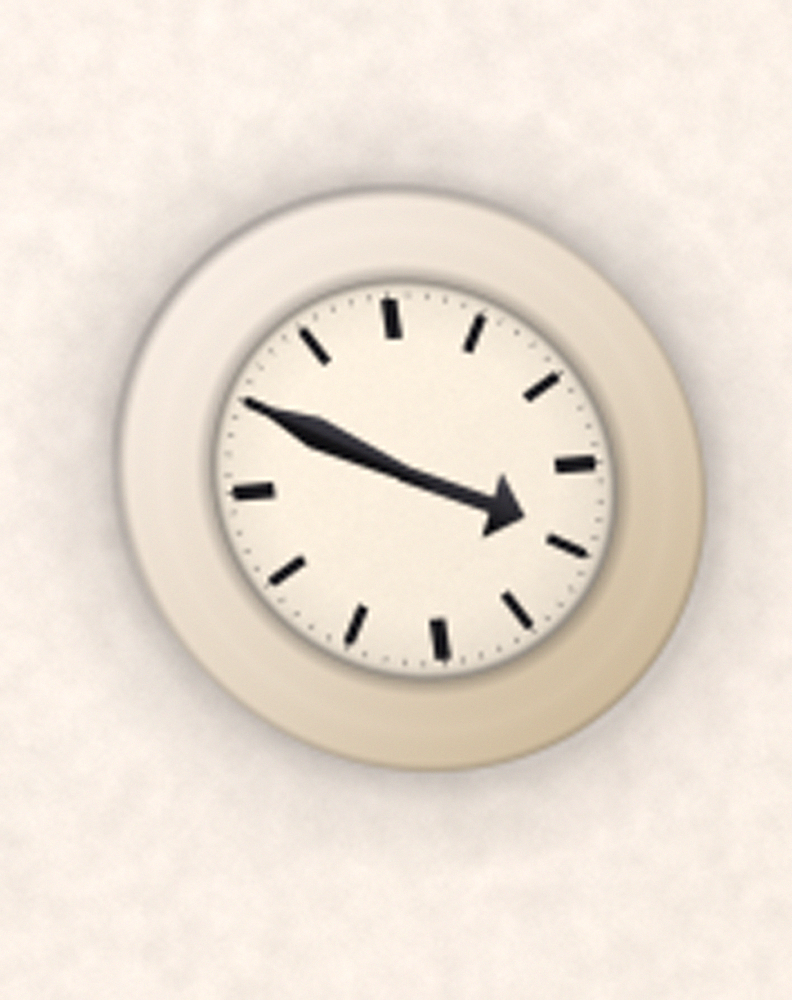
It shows 3,50
